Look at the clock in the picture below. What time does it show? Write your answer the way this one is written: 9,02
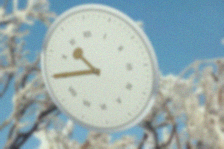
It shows 10,45
